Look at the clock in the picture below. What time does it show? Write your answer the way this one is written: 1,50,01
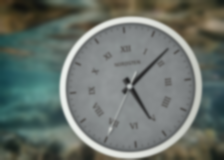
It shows 5,08,35
